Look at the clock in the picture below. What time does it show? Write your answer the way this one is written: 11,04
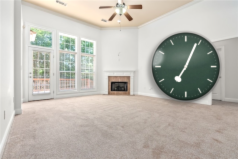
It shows 7,04
